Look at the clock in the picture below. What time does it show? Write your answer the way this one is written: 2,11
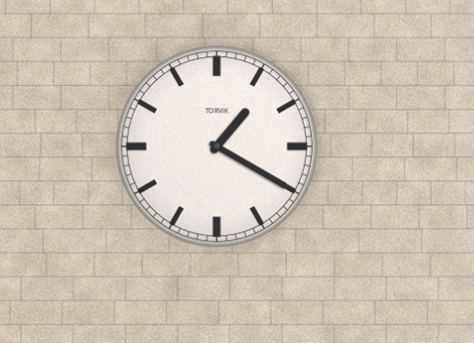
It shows 1,20
